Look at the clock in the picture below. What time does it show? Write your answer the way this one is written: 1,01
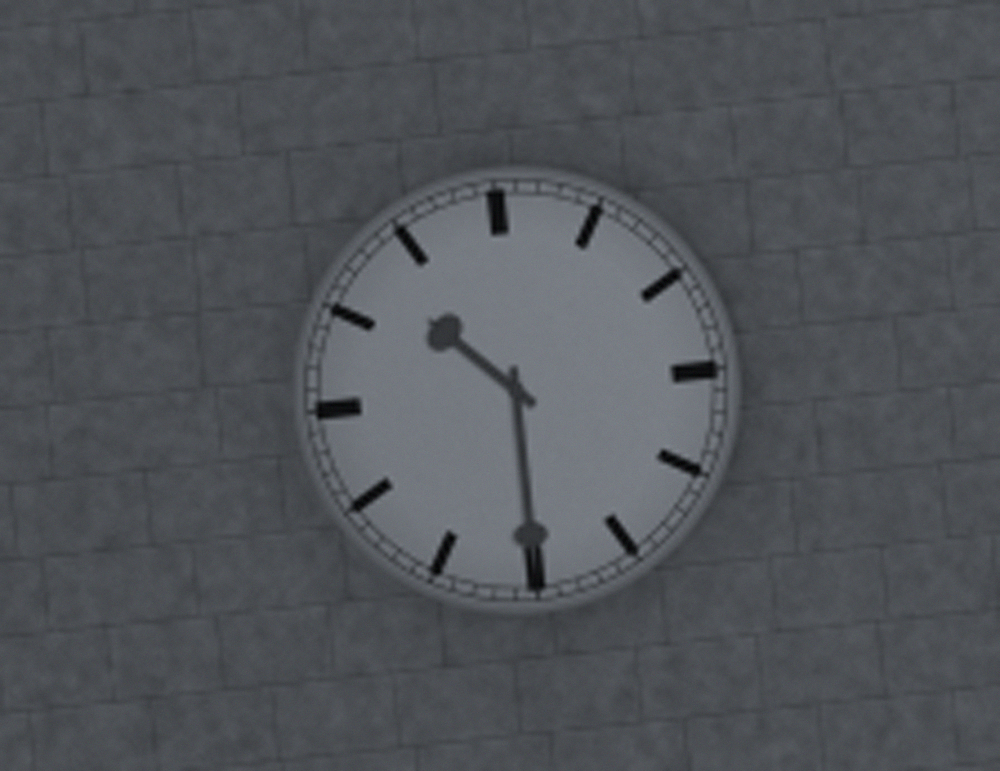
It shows 10,30
